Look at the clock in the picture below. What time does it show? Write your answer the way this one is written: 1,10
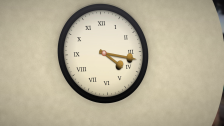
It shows 4,17
